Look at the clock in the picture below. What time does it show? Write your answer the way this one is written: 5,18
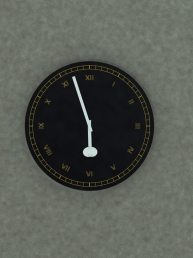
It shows 5,57
